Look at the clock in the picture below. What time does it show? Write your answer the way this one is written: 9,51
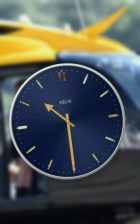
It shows 10,30
